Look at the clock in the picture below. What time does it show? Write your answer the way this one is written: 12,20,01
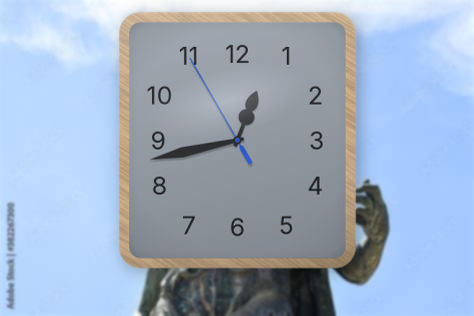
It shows 12,42,55
